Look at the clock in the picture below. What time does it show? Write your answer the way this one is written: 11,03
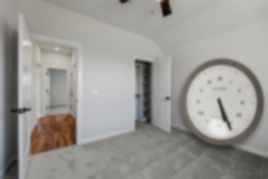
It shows 5,26
